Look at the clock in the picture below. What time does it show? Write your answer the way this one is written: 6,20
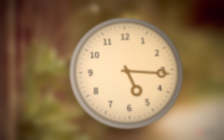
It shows 5,16
